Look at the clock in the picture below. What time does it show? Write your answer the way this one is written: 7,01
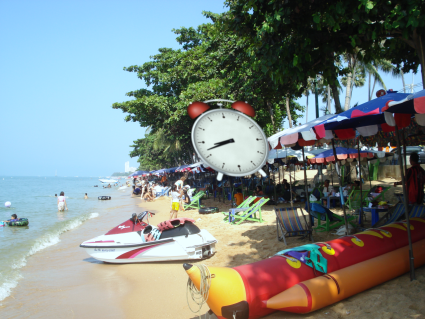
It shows 8,42
